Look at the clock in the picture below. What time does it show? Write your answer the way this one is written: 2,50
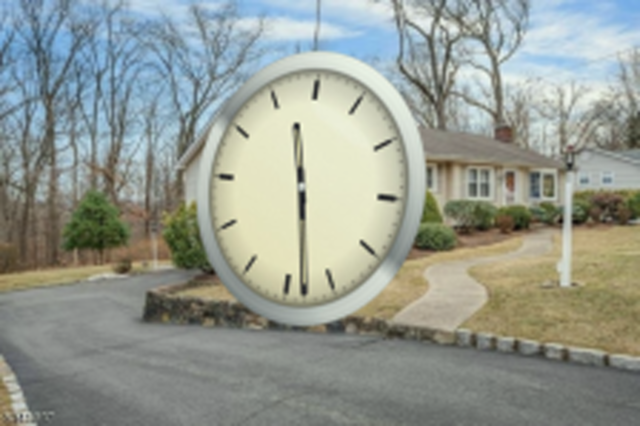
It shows 11,28
